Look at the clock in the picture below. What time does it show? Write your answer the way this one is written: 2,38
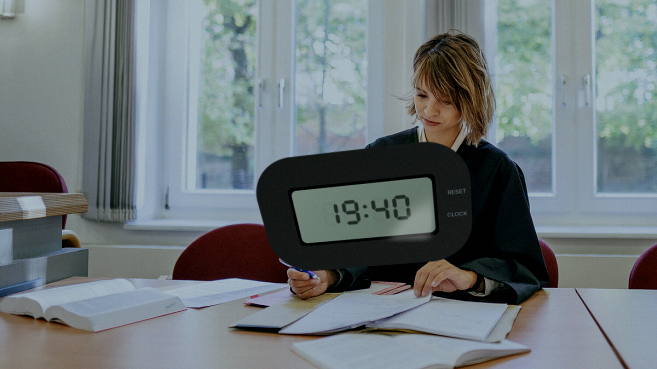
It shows 19,40
